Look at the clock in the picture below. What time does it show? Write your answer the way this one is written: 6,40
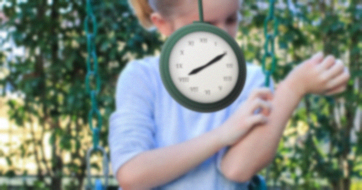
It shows 8,10
